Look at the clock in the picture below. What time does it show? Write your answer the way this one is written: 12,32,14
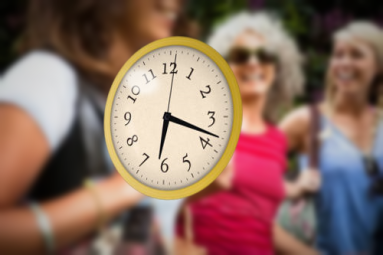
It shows 6,18,01
